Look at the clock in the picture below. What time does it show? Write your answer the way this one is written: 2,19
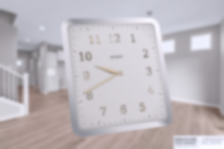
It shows 9,41
